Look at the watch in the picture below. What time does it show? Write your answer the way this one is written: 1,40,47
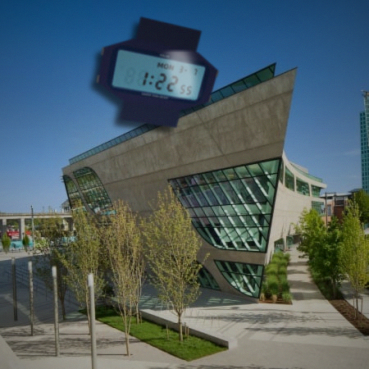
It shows 1,22,55
